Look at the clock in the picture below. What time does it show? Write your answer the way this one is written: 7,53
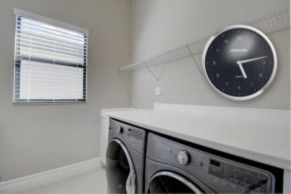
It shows 5,13
